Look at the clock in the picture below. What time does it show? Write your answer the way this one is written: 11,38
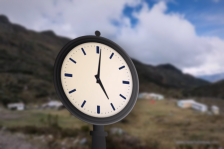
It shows 5,01
